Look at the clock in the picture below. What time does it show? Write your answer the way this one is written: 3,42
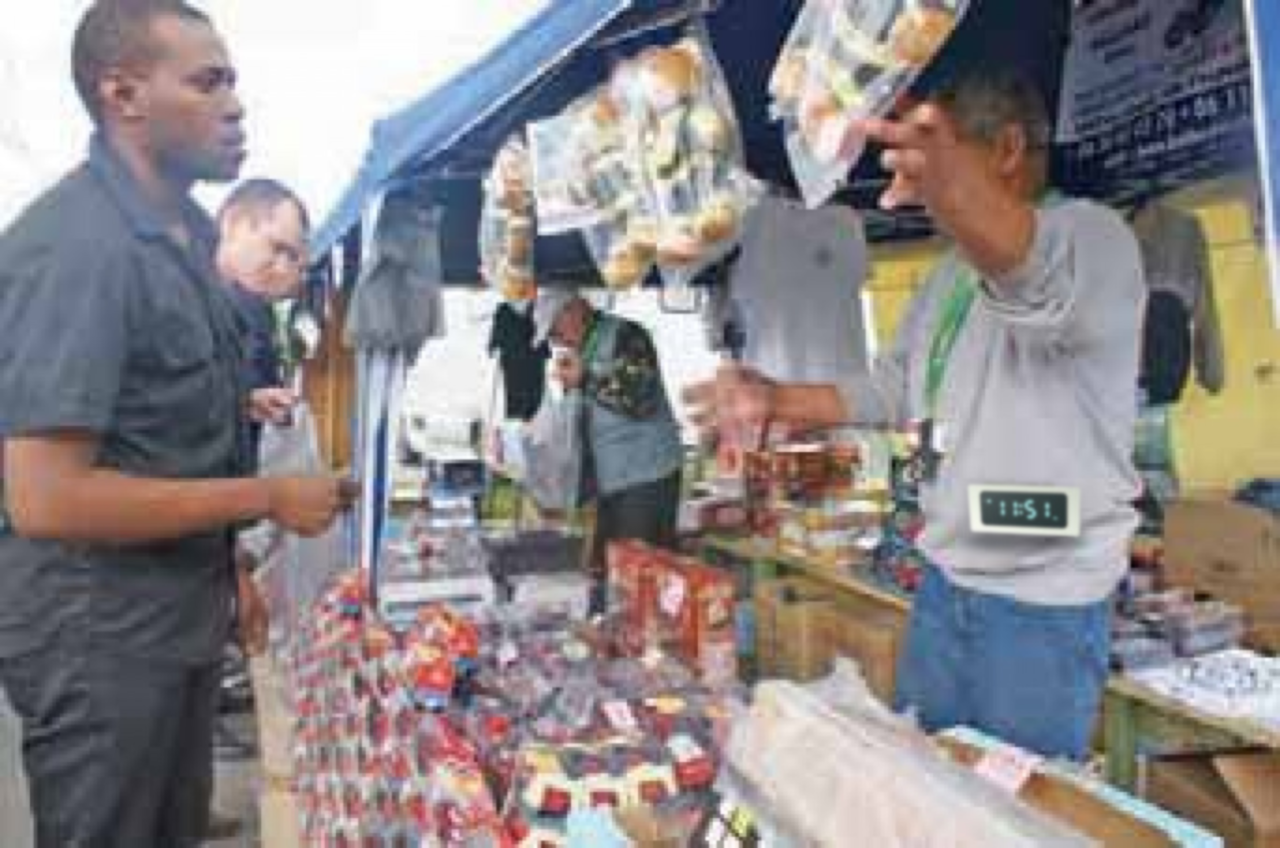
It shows 11,51
